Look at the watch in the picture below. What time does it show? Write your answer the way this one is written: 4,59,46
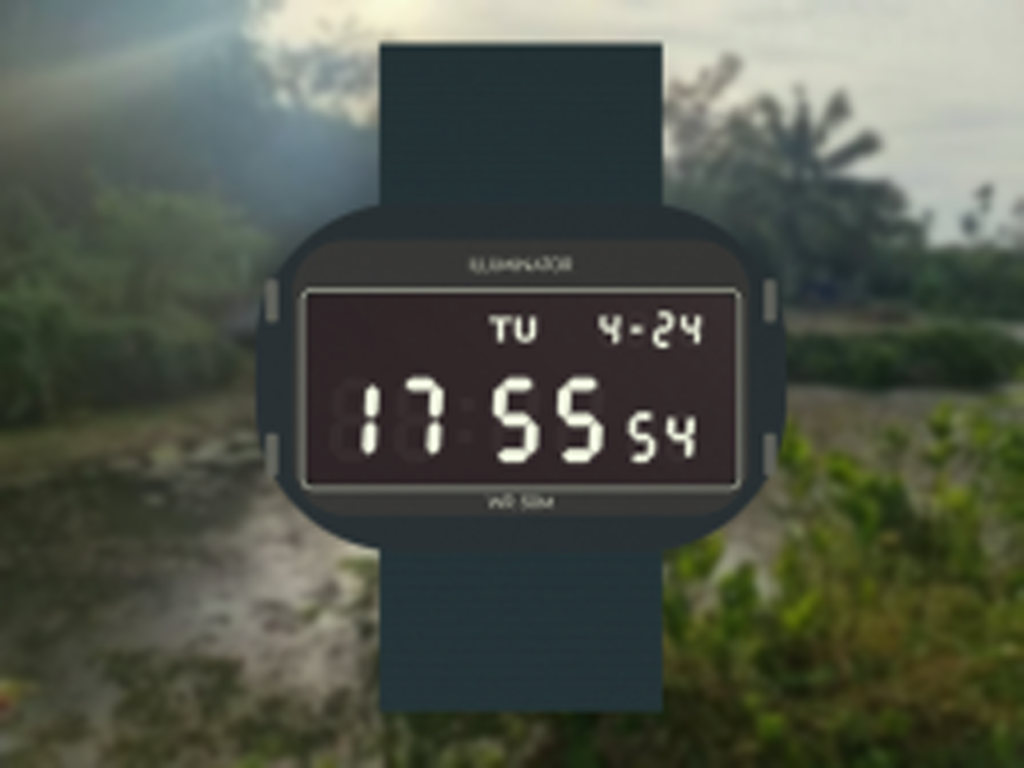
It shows 17,55,54
